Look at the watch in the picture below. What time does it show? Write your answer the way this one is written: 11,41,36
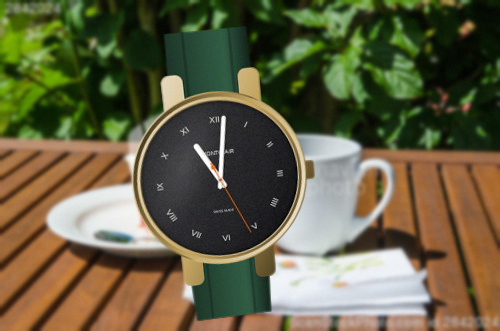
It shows 11,01,26
